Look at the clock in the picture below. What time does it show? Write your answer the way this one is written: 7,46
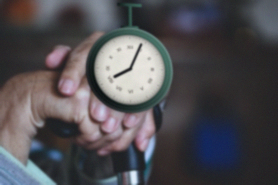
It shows 8,04
